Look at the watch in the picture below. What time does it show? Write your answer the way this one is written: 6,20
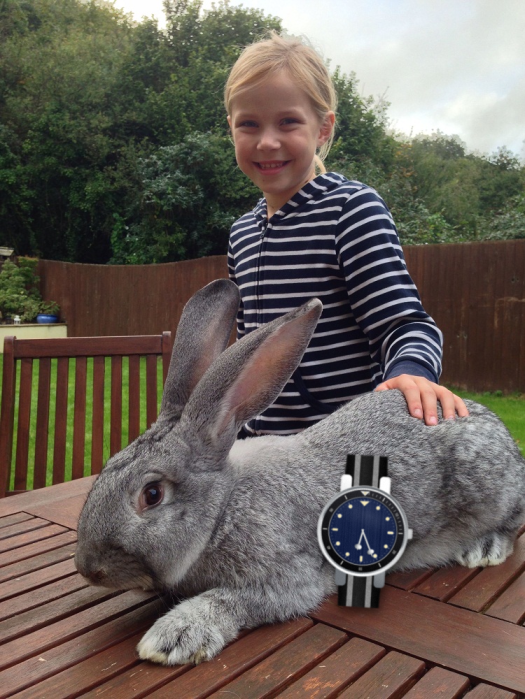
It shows 6,26
